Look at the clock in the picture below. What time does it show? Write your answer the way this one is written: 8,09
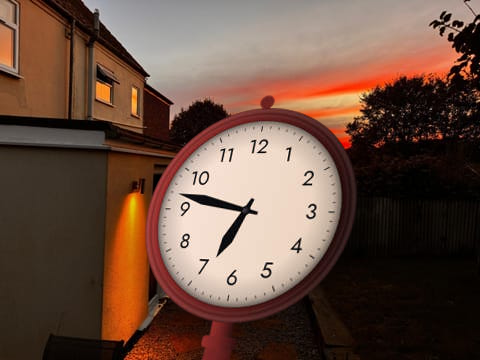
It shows 6,47
